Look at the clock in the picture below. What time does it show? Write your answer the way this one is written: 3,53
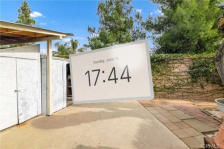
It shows 17,44
